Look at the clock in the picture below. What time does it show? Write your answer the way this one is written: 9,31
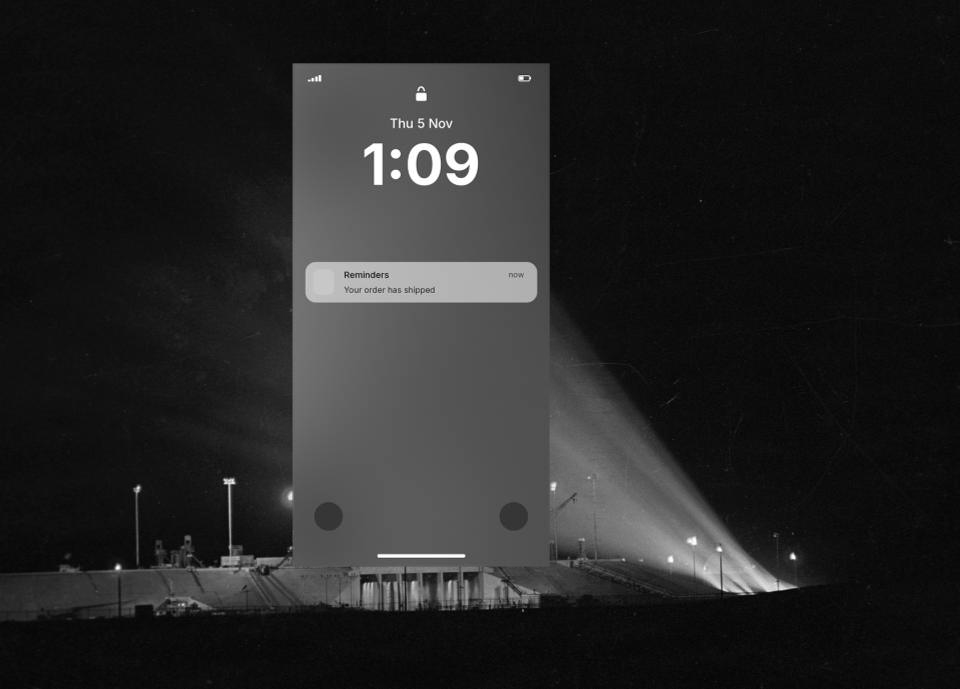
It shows 1,09
